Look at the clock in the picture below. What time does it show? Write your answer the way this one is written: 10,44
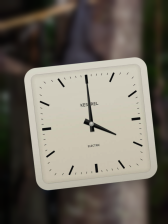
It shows 4,00
